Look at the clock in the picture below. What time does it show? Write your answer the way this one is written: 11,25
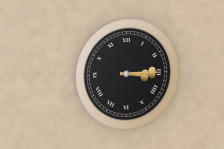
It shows 3,15
